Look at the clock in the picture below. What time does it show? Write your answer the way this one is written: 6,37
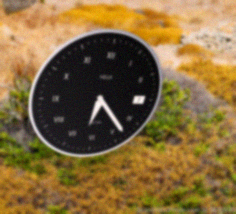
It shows 6,23
